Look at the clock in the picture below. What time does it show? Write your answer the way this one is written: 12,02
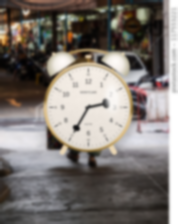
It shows 2,35
